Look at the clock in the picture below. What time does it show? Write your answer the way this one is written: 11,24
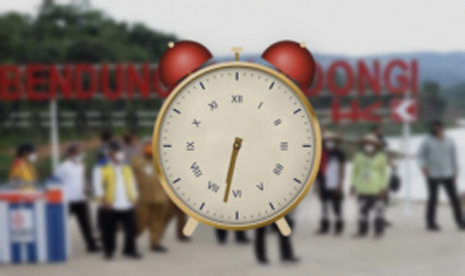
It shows 6,32
